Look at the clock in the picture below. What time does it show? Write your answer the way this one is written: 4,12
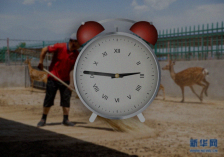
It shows 2,46
